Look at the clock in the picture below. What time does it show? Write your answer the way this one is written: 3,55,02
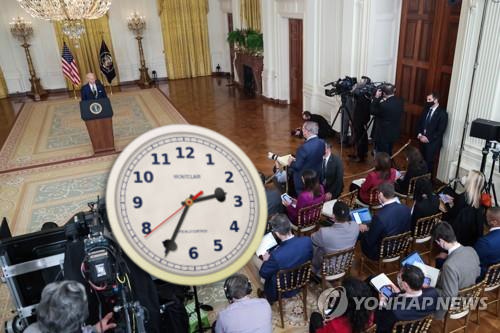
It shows 2,34,39
